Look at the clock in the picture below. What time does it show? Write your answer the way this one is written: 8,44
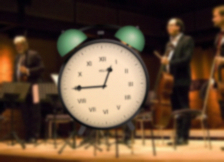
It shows 12,45
